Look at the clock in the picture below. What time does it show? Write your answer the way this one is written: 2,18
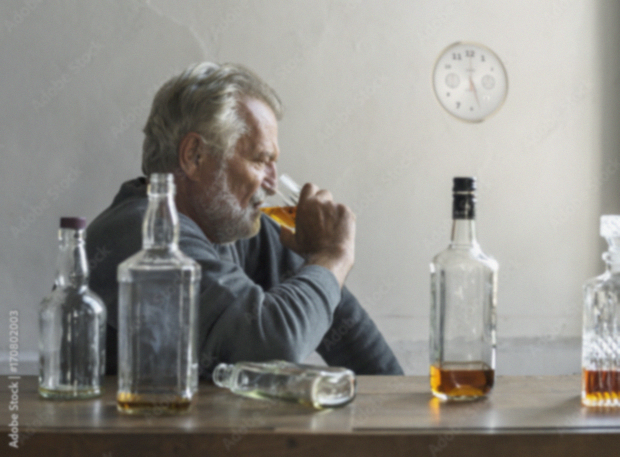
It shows 5,27
